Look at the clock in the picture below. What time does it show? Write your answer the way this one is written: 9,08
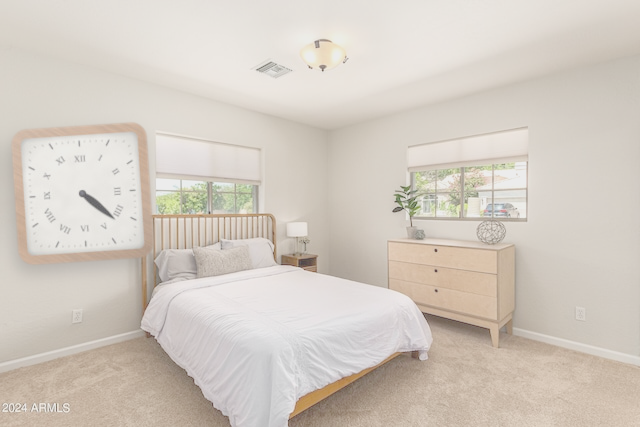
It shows 4,22
